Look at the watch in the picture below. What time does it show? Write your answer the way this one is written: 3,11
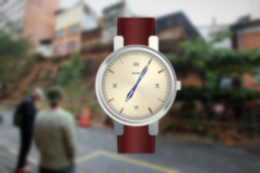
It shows 7,05
